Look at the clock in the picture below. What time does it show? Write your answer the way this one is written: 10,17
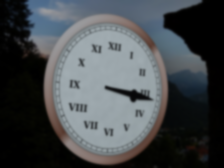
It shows 3,16
